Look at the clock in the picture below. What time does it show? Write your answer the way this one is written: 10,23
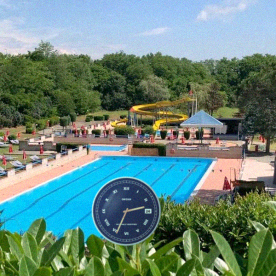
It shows 2,34
